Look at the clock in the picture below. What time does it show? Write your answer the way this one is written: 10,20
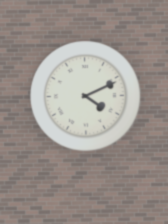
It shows 4,11
